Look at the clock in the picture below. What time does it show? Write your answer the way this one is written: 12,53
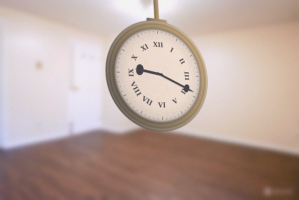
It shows 9,19
